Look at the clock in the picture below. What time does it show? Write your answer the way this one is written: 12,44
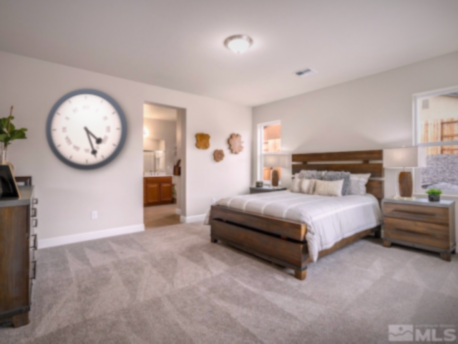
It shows 4,27
